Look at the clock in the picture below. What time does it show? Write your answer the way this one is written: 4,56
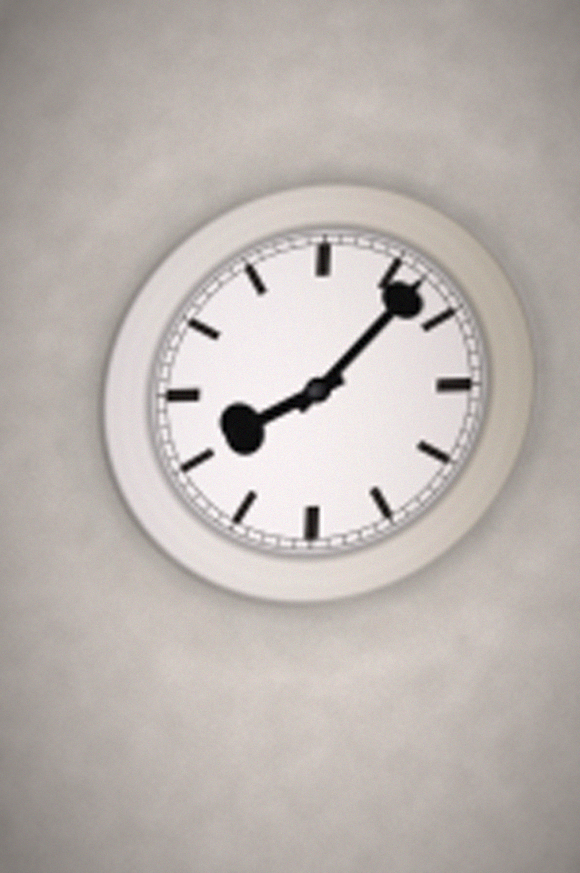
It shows 8,07
